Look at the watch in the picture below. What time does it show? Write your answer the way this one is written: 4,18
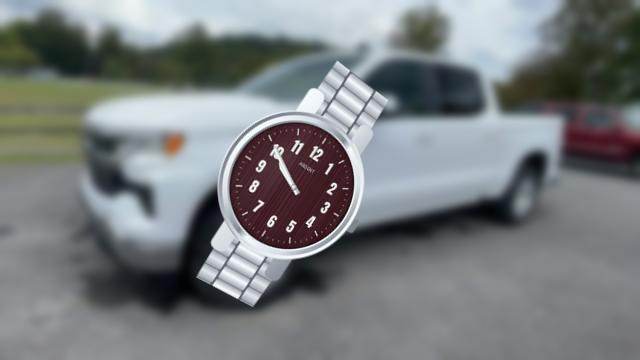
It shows 9,50
